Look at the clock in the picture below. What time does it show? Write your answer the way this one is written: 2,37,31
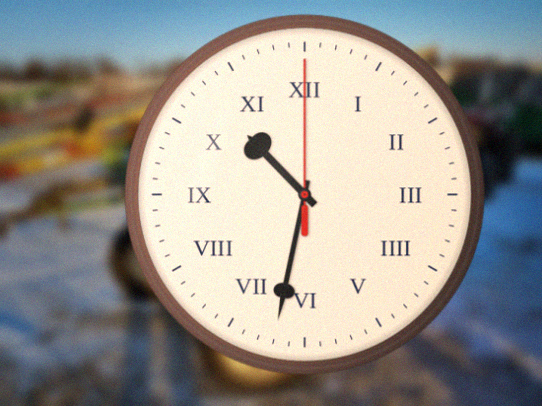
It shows 10,32,00
